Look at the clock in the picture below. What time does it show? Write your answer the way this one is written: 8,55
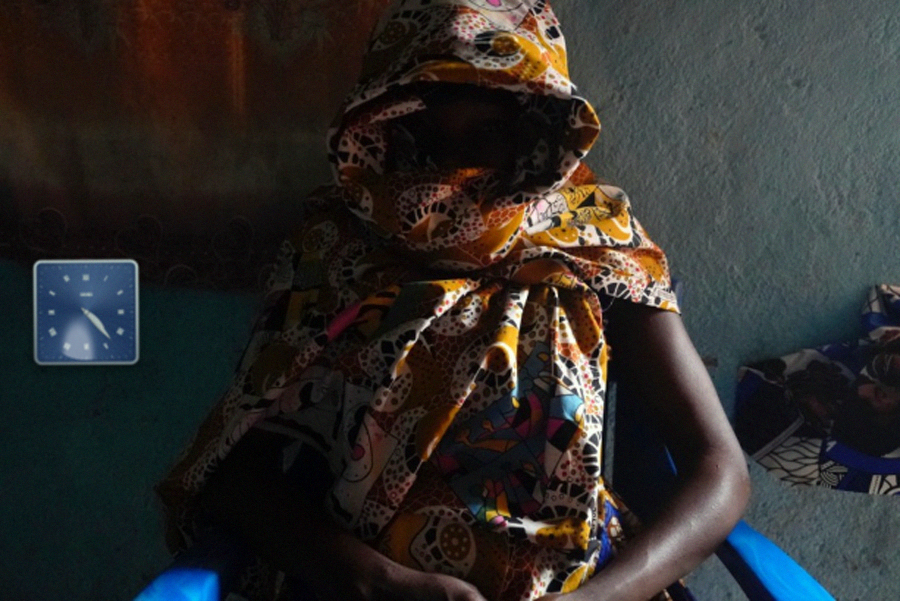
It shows 4,23
